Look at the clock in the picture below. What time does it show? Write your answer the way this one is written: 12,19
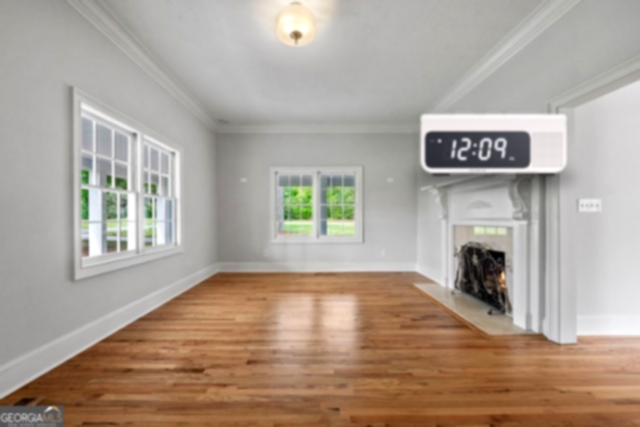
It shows 12,09
